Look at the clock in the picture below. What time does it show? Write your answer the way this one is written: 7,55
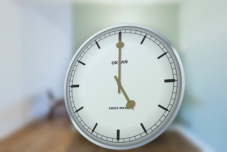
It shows 5,00
